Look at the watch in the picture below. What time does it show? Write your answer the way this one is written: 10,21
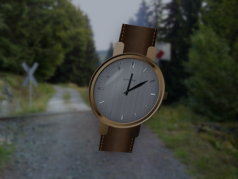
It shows 12,09
